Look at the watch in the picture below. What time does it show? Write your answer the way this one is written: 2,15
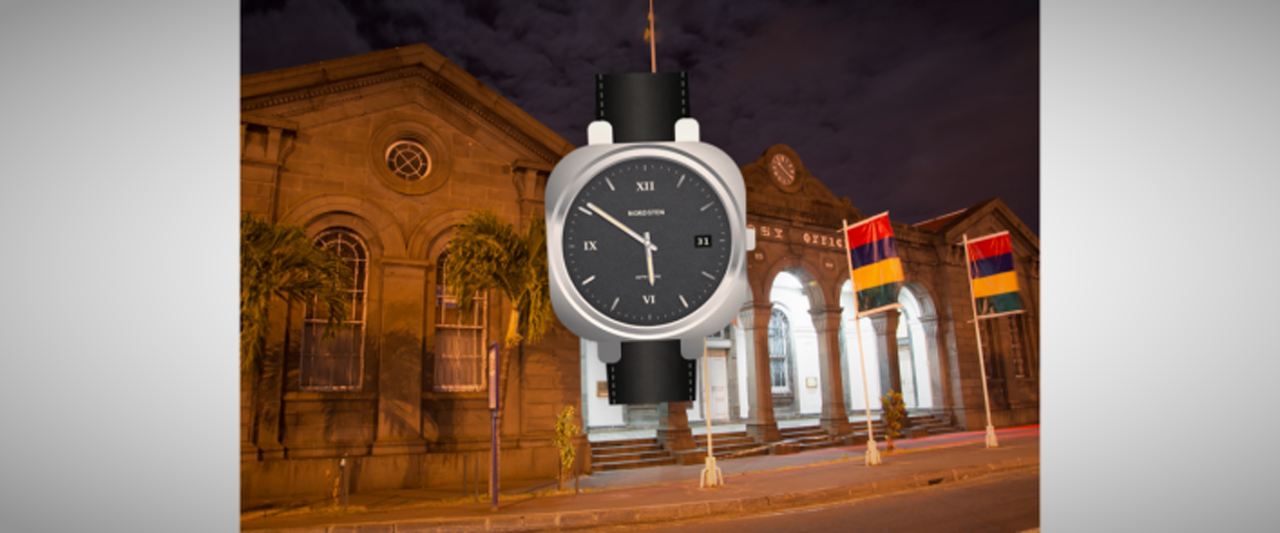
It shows 5,51
